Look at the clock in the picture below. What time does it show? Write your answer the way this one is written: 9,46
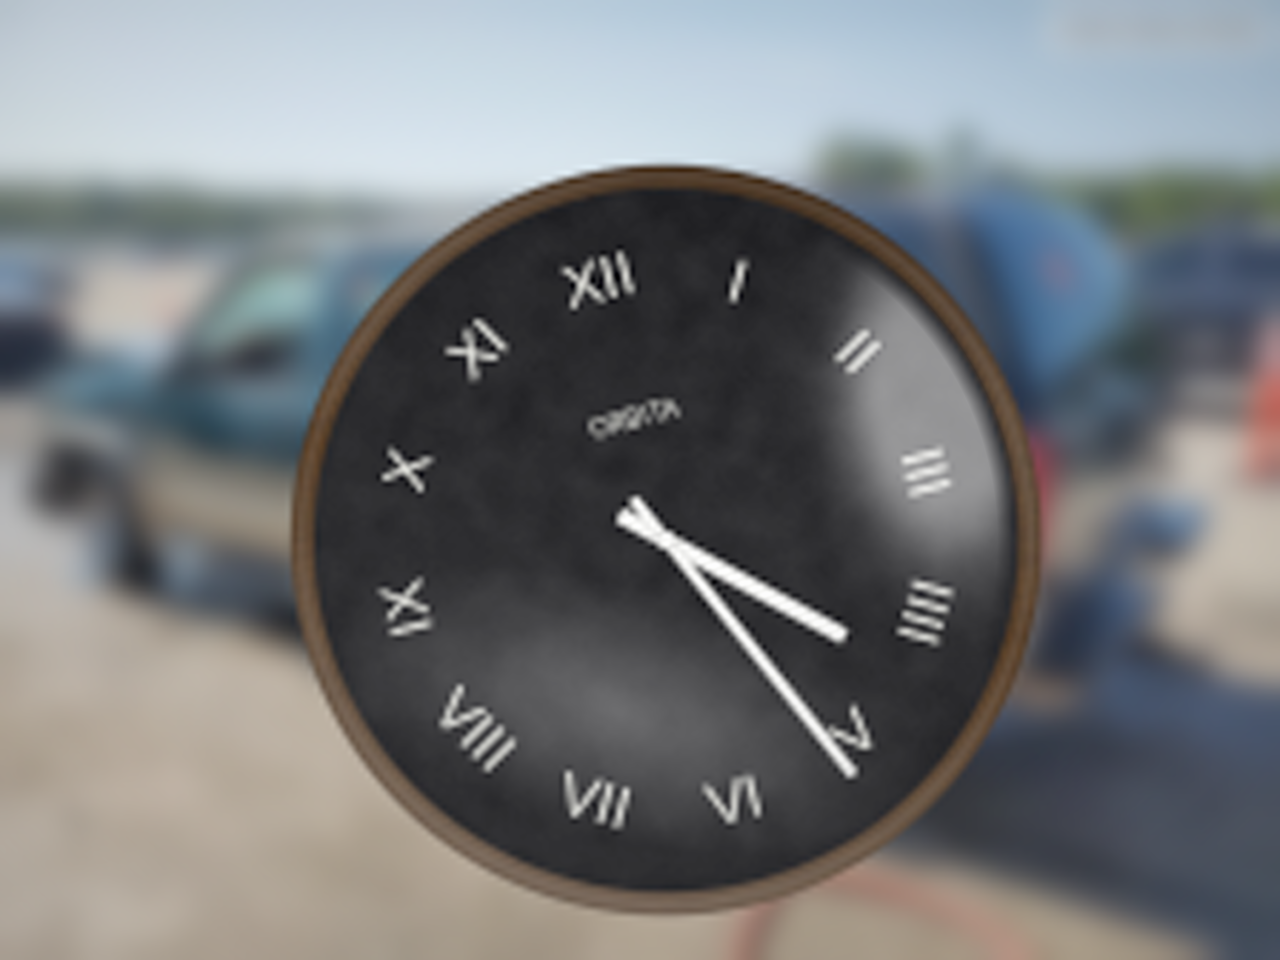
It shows 4,26
